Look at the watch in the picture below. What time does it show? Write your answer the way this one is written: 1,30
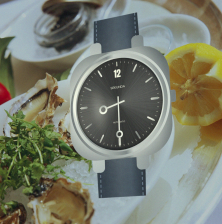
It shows 8,30
